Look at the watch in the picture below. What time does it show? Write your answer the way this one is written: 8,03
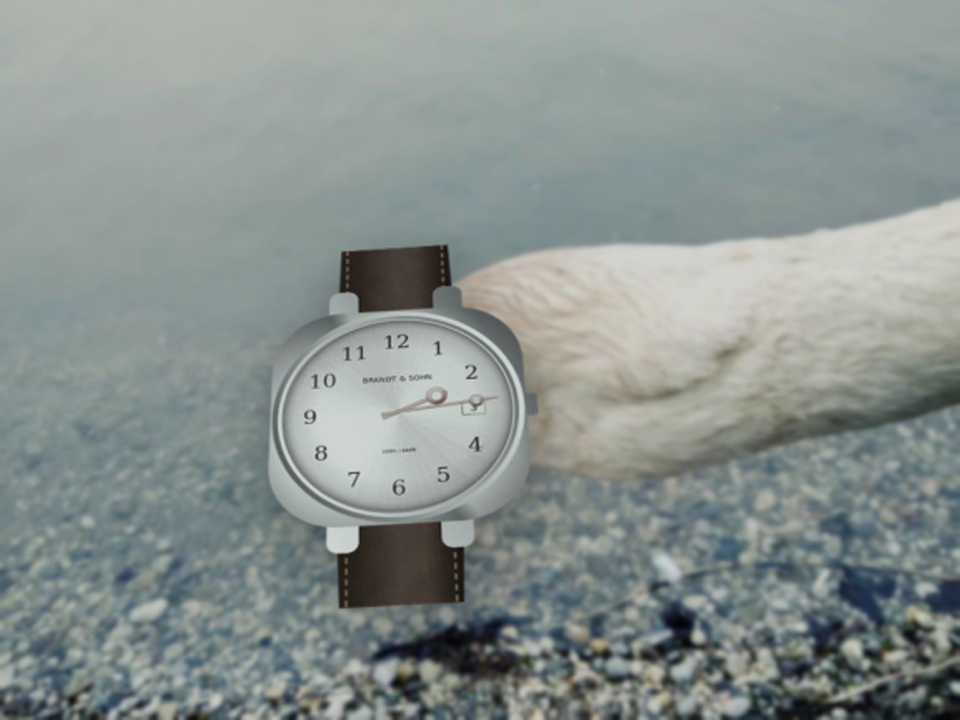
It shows 2,14
